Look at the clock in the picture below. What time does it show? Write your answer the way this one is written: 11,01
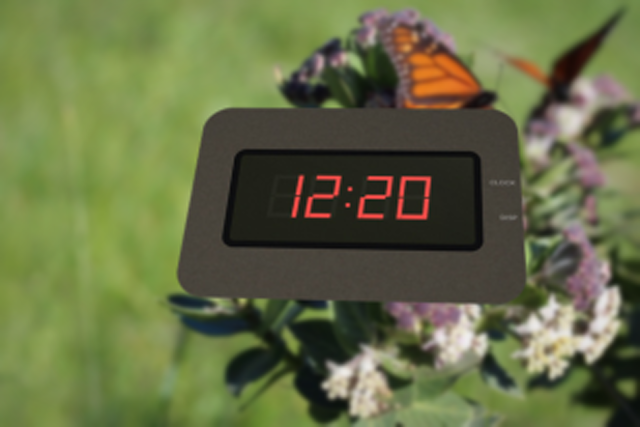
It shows 12,20
